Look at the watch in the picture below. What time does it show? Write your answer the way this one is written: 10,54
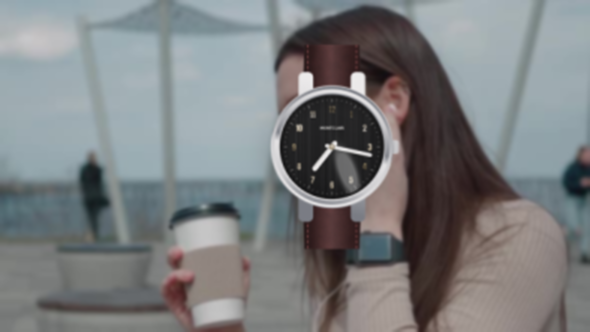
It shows 7,17
